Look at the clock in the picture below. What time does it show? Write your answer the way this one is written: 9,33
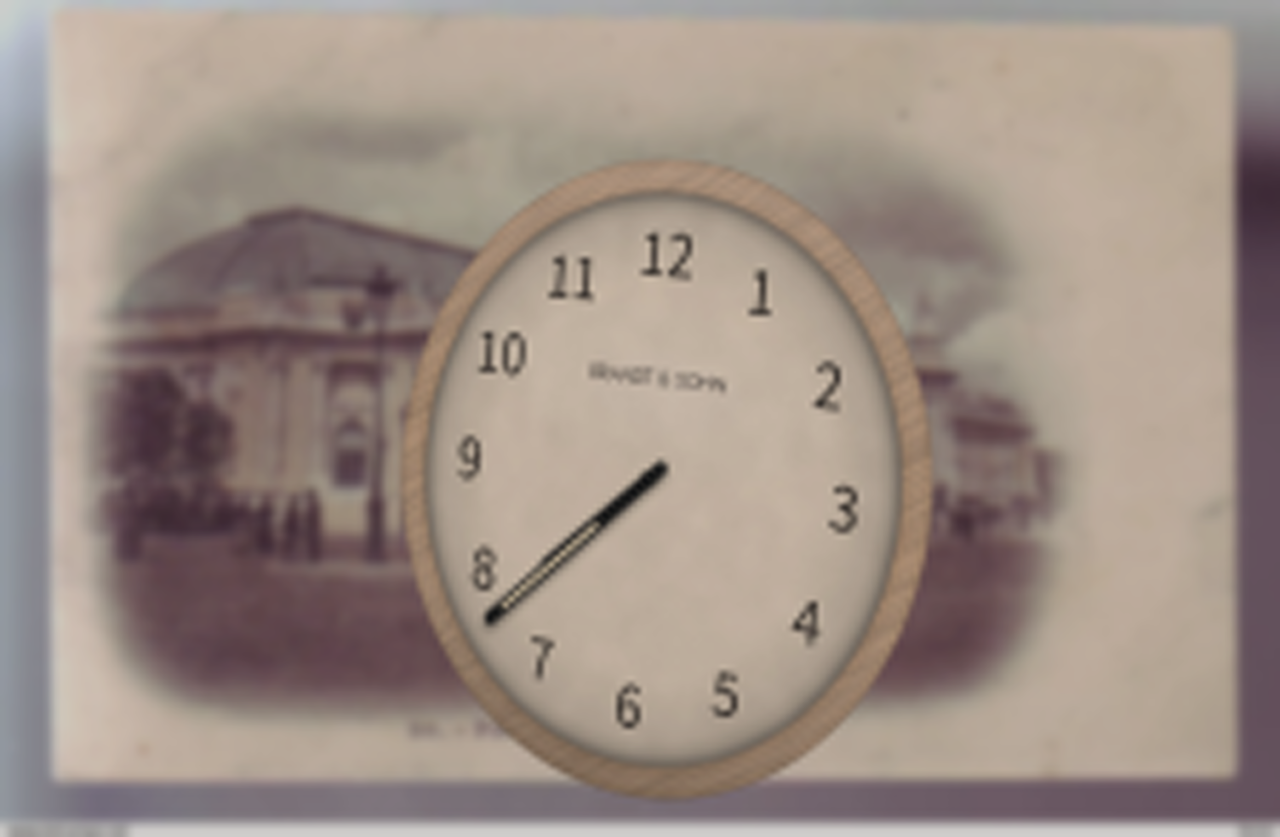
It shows 7,38
